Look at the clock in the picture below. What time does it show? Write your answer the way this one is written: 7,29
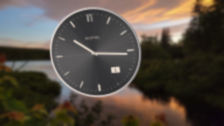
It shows 10,16
